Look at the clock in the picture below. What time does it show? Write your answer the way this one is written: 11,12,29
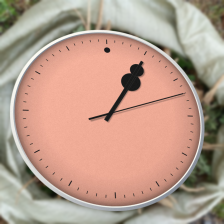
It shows 1,05,12
